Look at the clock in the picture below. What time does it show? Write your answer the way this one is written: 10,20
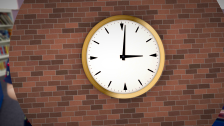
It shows 3,01
